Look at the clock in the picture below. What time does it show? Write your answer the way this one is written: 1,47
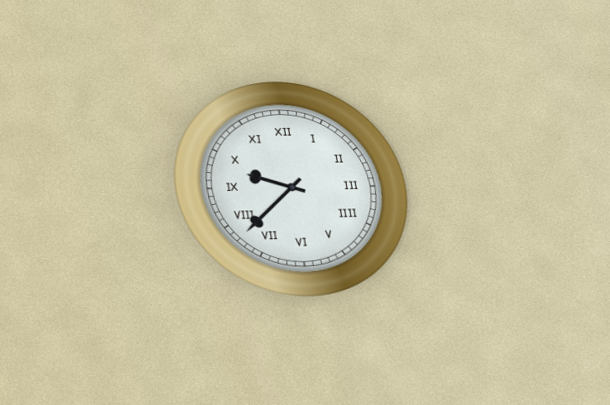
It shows 9,38
